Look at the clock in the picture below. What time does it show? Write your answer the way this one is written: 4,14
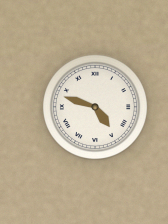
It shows 4,48
